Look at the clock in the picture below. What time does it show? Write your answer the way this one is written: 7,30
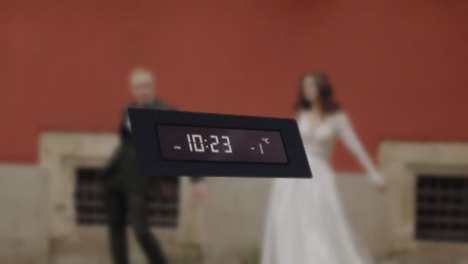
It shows 10,23
